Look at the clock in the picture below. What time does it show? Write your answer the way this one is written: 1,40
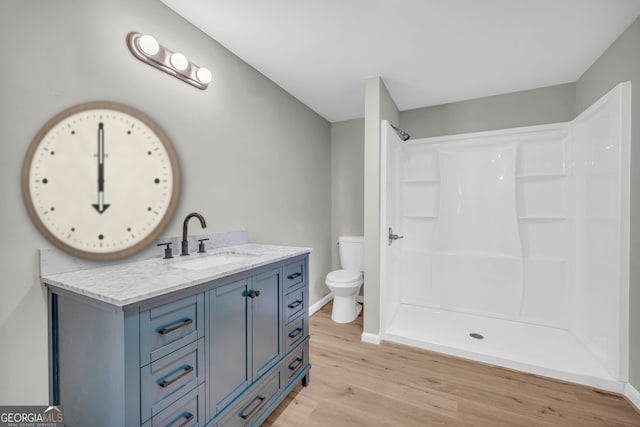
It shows 6,00
